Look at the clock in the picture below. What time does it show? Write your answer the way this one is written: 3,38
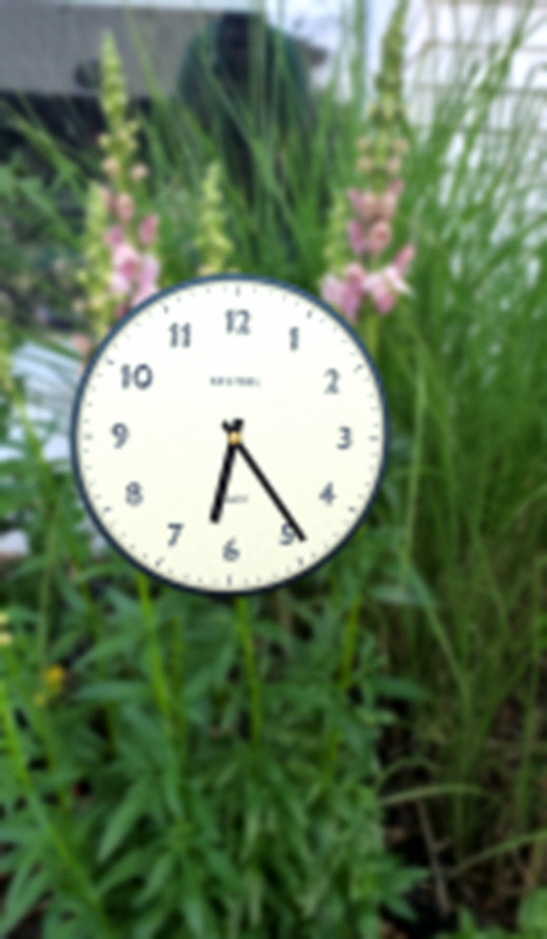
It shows 6,24
